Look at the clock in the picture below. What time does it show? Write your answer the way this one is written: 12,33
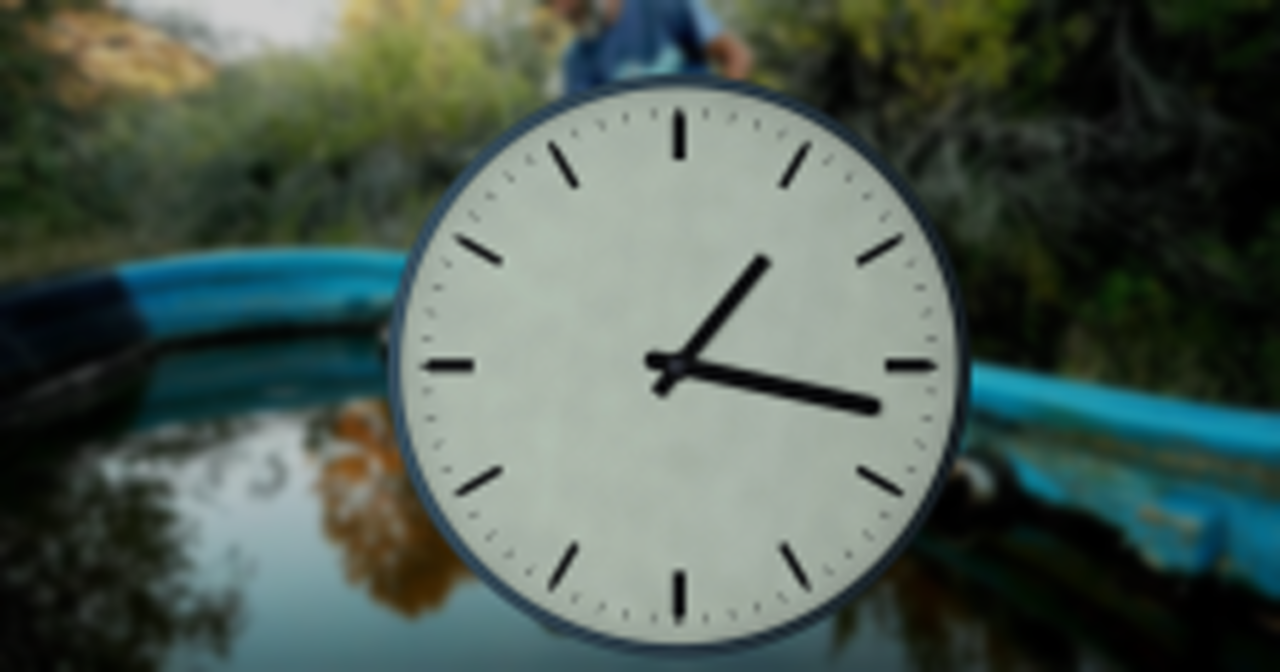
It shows 1,17
